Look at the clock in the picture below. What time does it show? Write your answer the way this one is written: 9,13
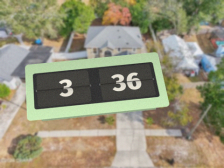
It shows 3,36
